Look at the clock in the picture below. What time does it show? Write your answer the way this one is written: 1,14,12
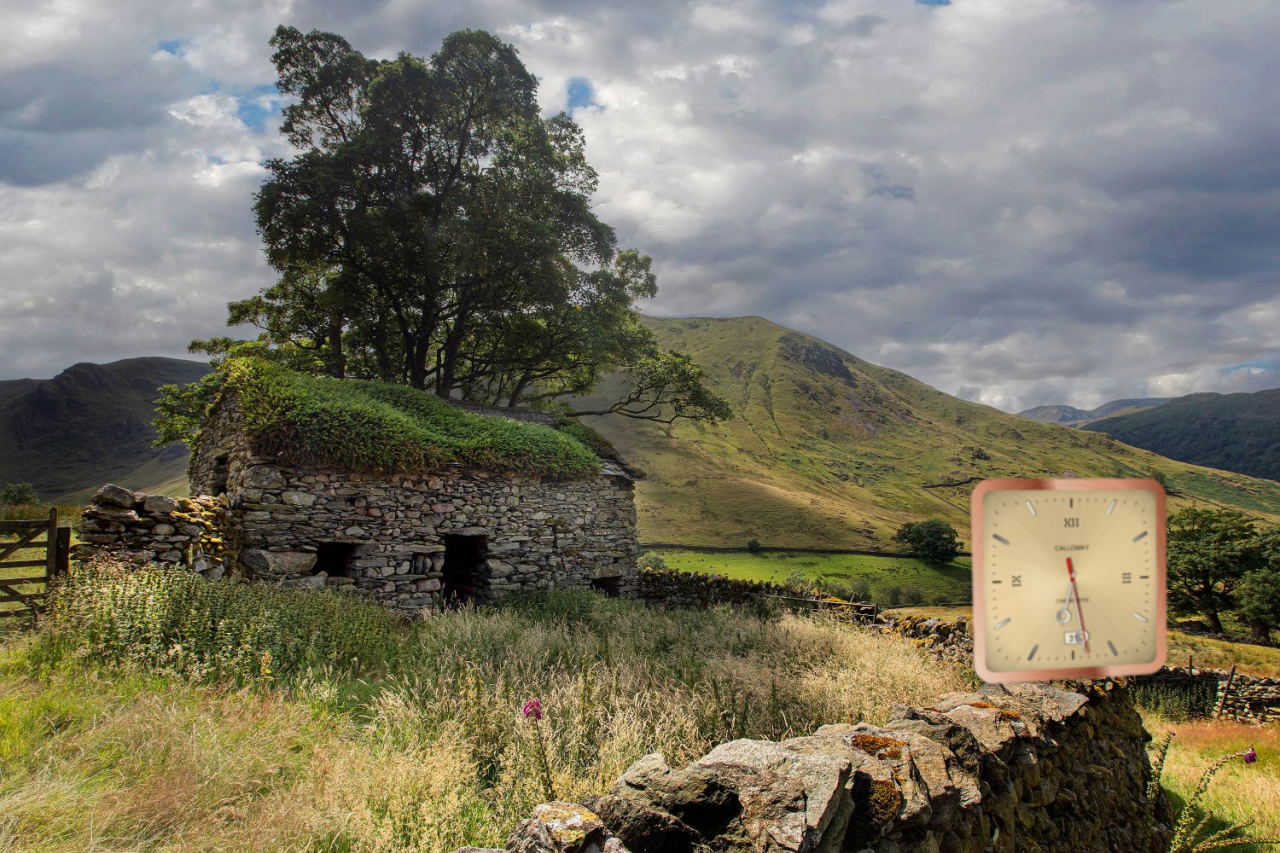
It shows 6,28,28
